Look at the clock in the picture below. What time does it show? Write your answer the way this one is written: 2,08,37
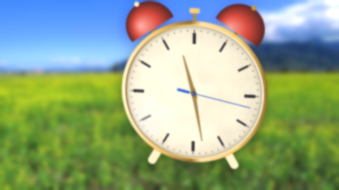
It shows 11,28,17
